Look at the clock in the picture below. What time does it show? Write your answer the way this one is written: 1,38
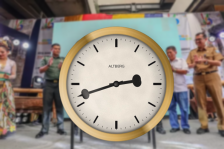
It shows 2,42
